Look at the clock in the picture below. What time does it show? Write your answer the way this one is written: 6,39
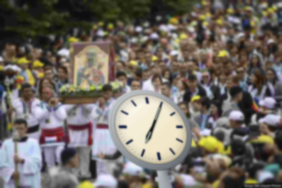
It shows 7,05
